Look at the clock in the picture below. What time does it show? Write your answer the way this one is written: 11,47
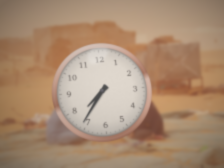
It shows 7,36
